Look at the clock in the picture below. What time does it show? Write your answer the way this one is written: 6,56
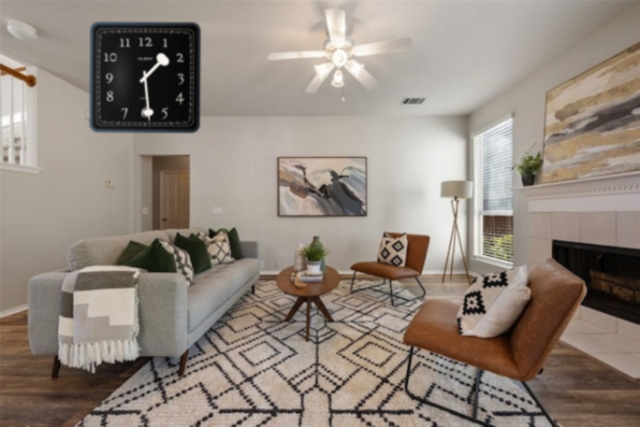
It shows 1,29
